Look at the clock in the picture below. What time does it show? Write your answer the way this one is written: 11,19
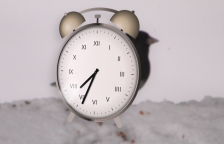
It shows 7,34
